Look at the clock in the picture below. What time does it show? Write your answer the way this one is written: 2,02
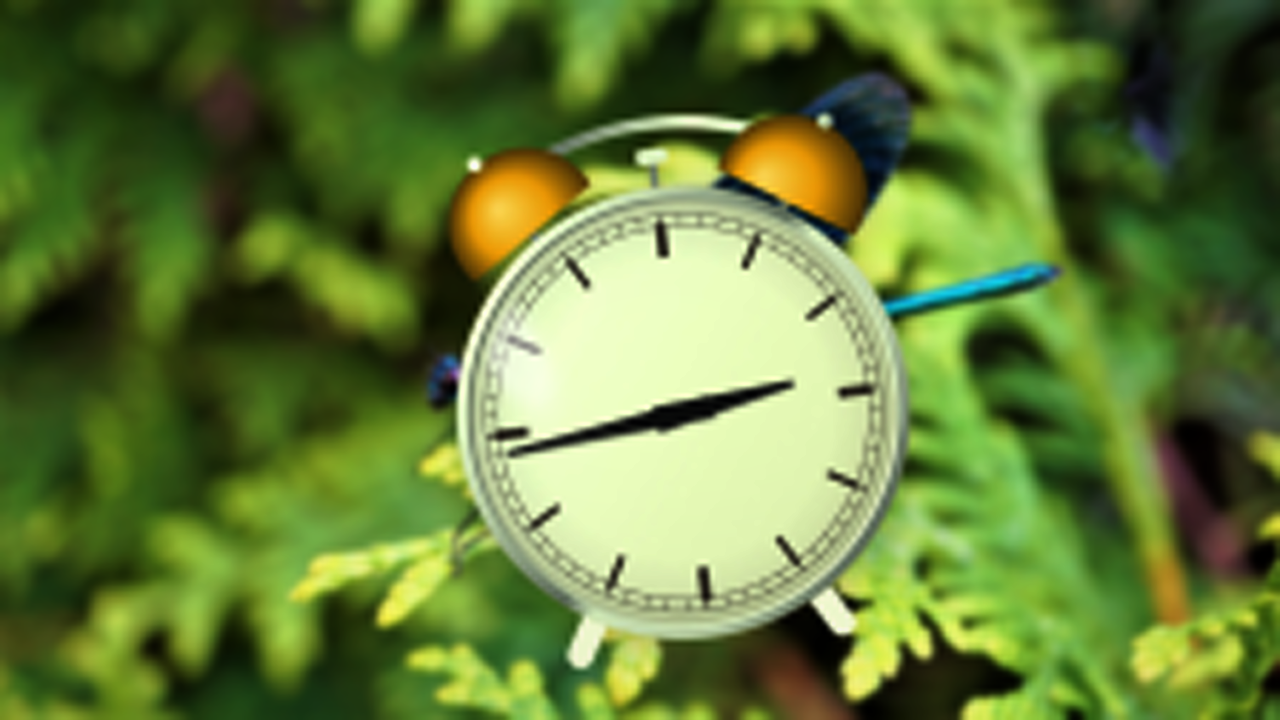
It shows 2,44
